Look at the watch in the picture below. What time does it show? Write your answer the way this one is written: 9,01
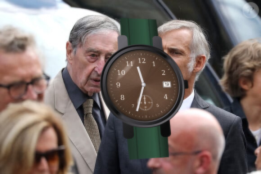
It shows 11,33
